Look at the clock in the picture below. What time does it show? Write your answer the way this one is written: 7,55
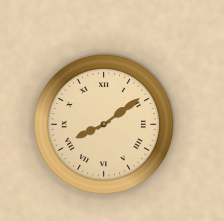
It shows 8,09
